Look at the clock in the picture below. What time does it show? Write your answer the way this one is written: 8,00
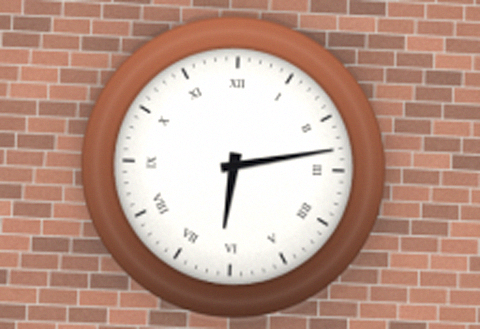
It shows 6,13
